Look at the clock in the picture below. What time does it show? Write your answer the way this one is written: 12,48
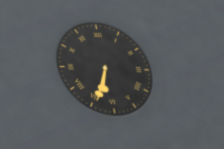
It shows 6,34
